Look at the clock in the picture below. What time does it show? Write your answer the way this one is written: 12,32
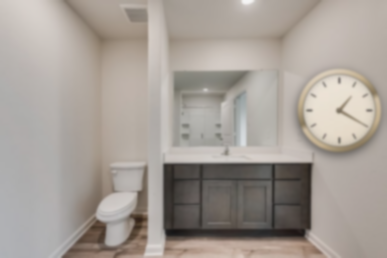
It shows 1,20
